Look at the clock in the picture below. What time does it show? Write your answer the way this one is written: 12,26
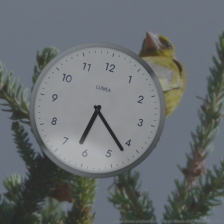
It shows 6,22
